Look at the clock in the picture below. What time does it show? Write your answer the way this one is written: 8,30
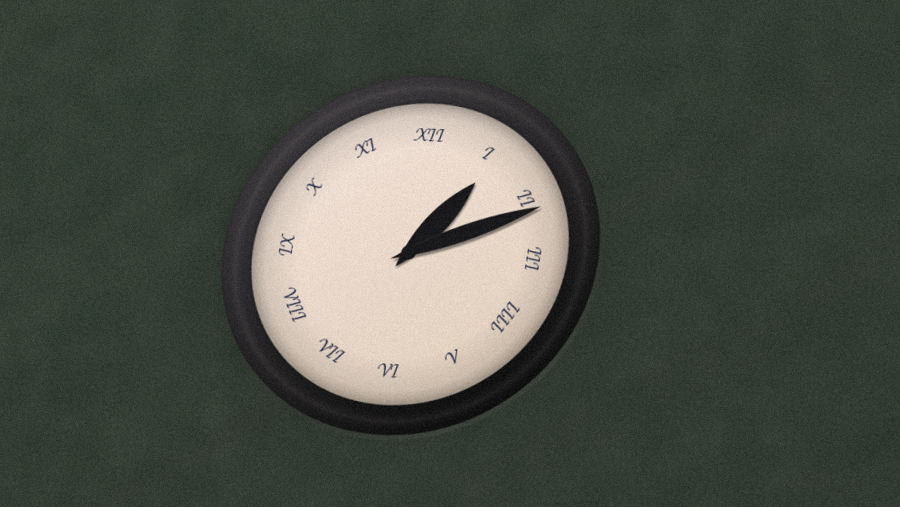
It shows 1,11
